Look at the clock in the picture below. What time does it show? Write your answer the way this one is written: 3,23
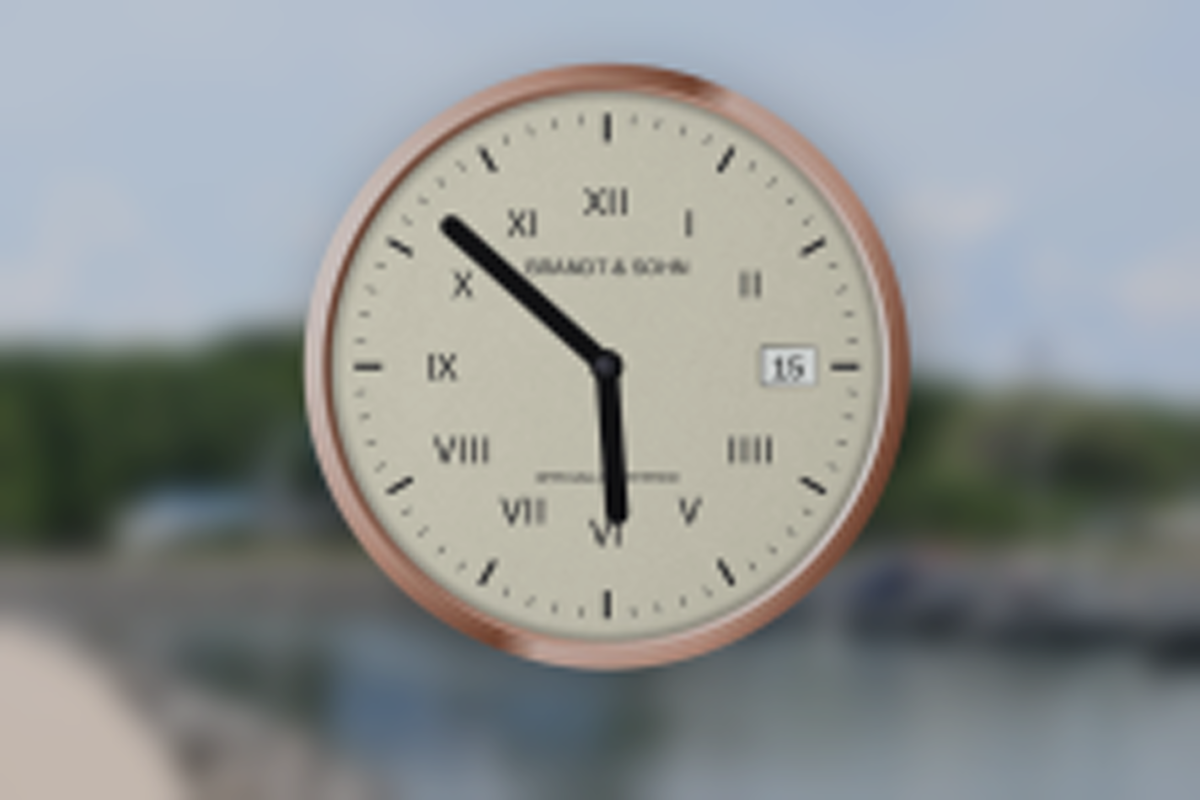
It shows 5,52
